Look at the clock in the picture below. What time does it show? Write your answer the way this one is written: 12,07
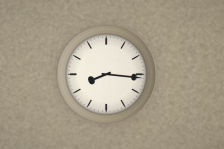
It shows 8,16
